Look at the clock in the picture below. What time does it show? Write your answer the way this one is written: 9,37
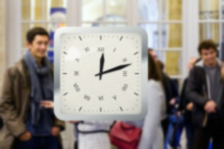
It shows 12,12
